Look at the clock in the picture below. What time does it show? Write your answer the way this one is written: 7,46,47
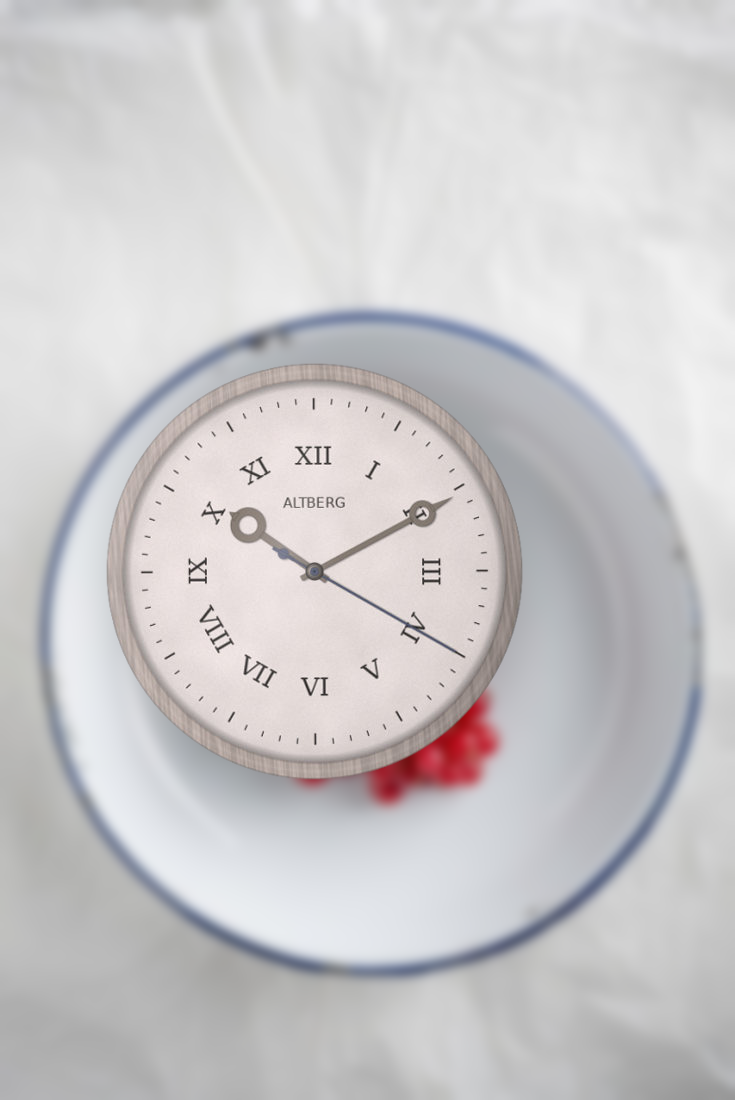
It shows 10,10,20
